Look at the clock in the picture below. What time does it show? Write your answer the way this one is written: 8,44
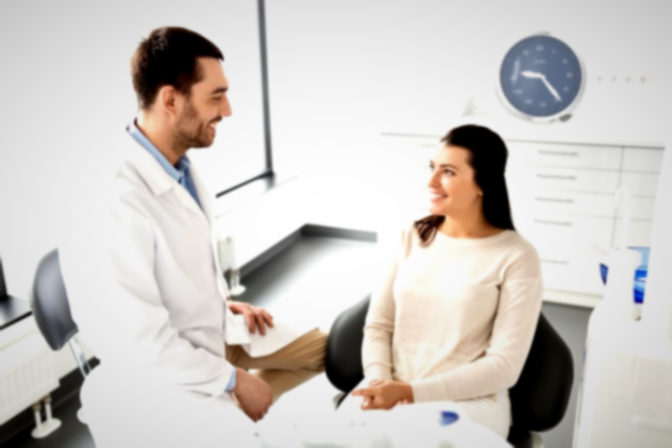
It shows 9,24
